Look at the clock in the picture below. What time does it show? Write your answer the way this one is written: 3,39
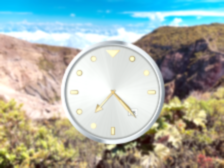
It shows 7,23
